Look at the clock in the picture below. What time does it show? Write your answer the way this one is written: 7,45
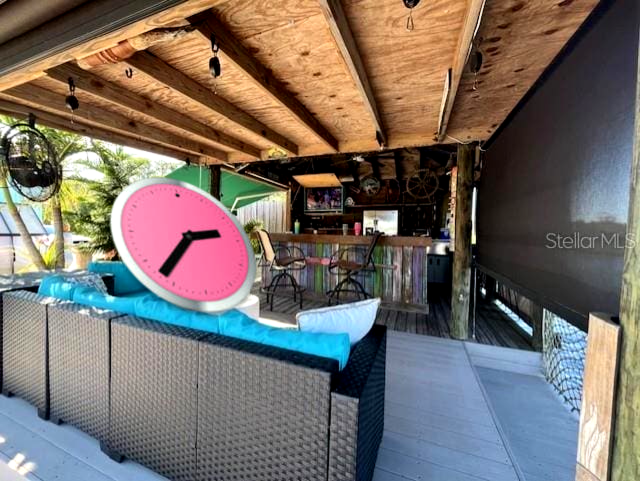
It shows 2,37
